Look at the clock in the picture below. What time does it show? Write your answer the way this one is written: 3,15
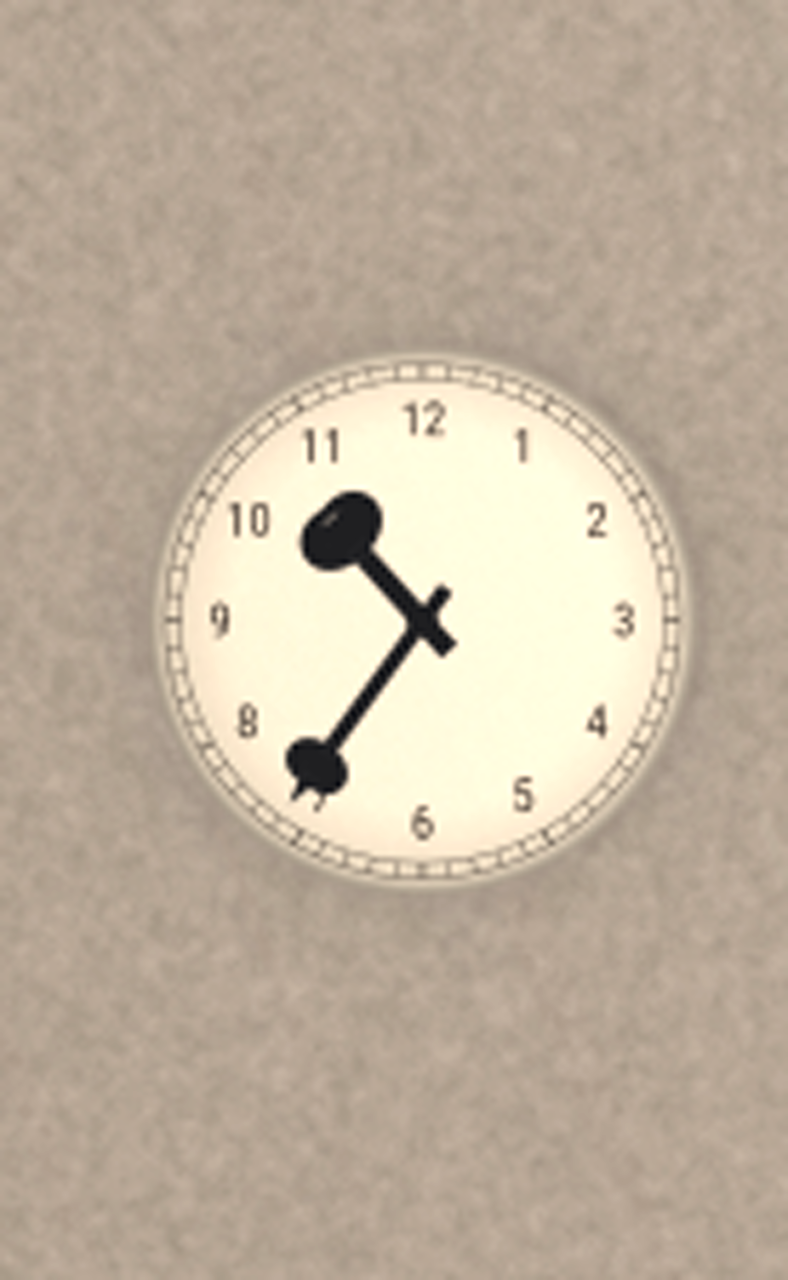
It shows 10,36
